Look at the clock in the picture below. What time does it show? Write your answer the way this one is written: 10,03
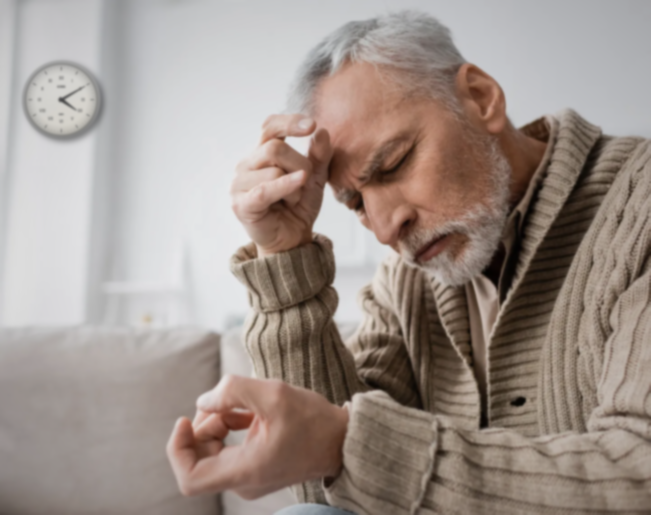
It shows 4,10
